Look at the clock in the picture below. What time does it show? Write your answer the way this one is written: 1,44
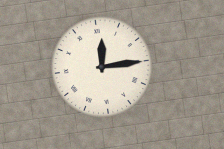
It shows 12,15
